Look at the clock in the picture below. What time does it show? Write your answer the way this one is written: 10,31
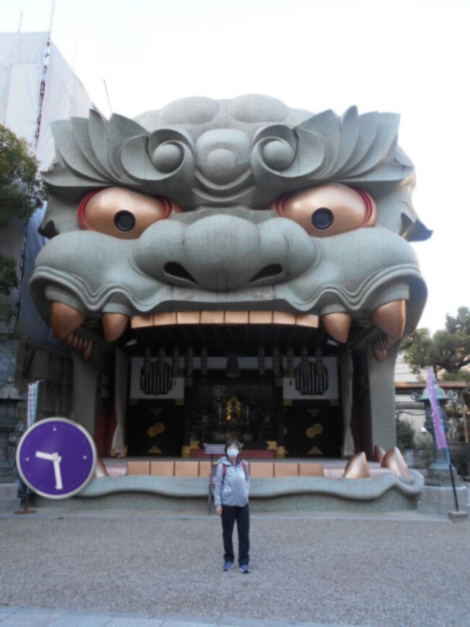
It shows 9,29
